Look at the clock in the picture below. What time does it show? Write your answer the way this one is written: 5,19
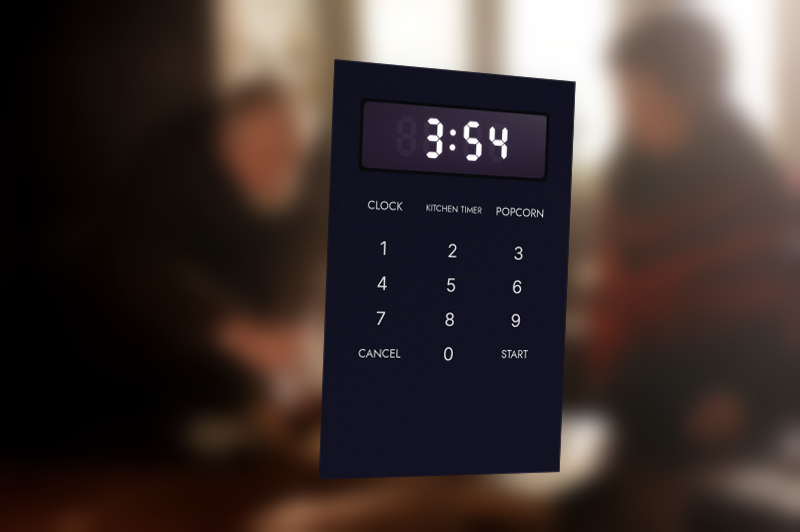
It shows 3,54
